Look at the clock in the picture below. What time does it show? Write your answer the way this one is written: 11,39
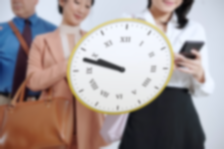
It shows 9,48
